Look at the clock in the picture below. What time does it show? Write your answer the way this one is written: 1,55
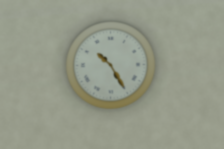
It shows 10,25
